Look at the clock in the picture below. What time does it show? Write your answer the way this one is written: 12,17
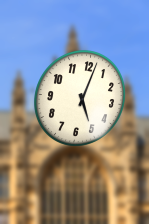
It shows 5,02
